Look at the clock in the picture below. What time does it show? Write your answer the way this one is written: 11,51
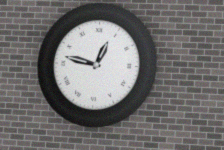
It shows 12,47
